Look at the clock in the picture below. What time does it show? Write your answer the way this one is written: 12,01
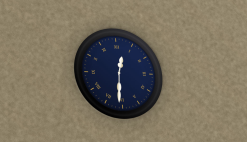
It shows 12,31
